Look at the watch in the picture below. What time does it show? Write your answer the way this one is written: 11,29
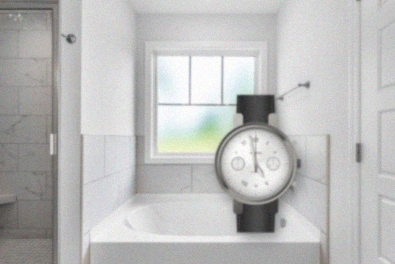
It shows 4,58
